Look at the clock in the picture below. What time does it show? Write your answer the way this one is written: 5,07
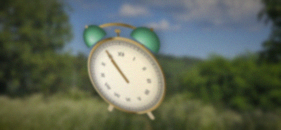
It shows 10,55
